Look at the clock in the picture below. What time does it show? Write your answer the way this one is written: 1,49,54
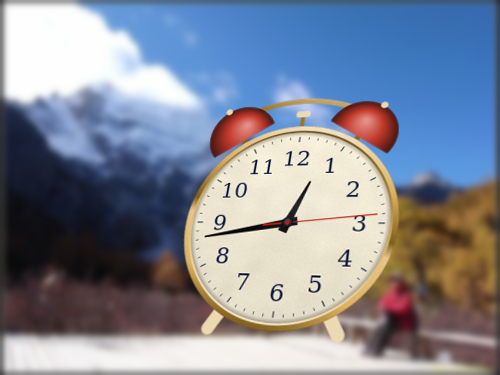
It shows 12,43,14
